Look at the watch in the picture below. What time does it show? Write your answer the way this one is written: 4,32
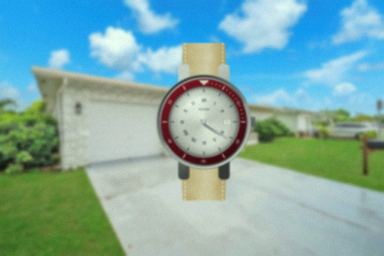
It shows 4,21
